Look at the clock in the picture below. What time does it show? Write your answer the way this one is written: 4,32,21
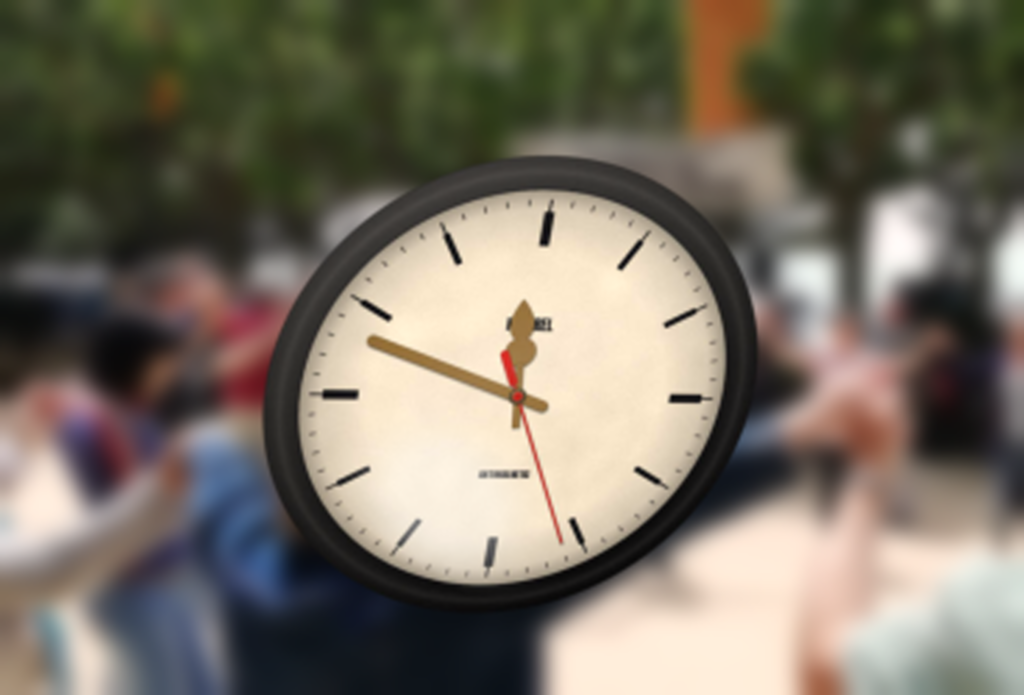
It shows 11,48,26
